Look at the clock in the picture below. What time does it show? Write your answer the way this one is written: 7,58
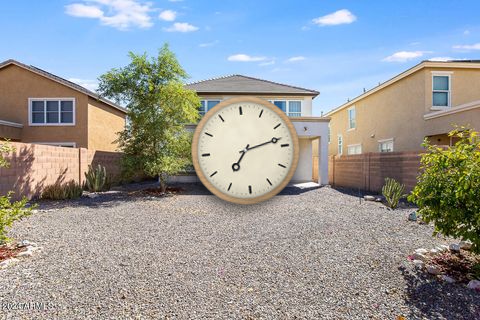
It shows 7,13
